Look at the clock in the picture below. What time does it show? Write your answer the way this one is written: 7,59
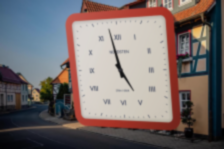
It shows 4,58
